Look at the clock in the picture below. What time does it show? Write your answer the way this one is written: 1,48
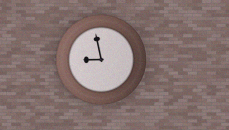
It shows 8,58
